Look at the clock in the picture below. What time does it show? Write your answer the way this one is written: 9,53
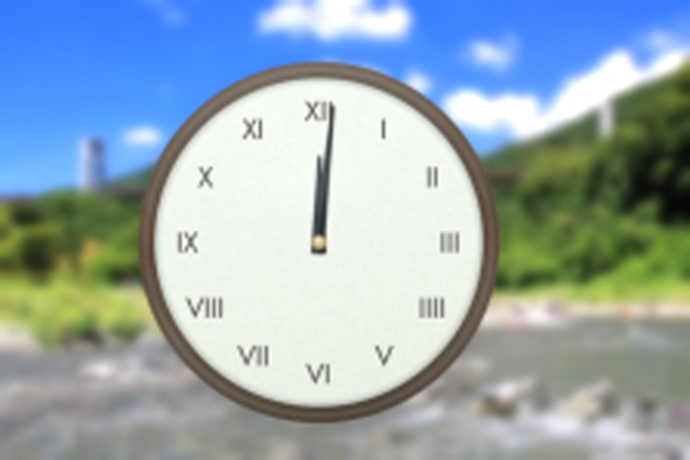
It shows 12,01
